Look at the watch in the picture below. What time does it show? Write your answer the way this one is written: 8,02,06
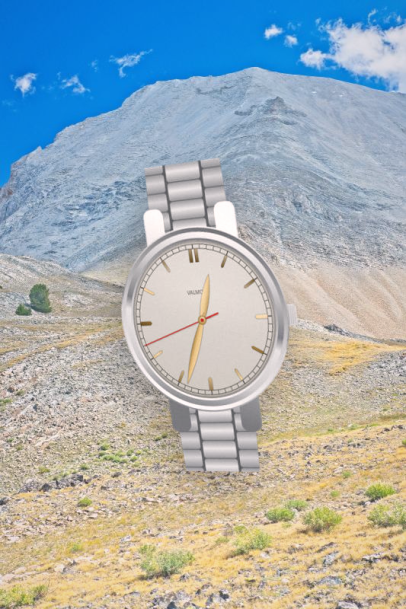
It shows 12,33,42
